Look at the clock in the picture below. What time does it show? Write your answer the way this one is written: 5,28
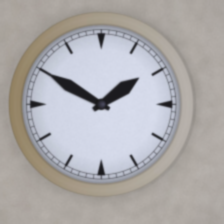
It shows 1,50
